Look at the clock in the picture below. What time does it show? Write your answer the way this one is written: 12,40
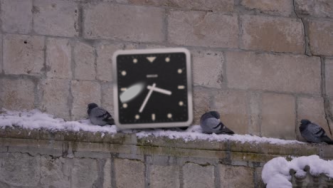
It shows 3,35
